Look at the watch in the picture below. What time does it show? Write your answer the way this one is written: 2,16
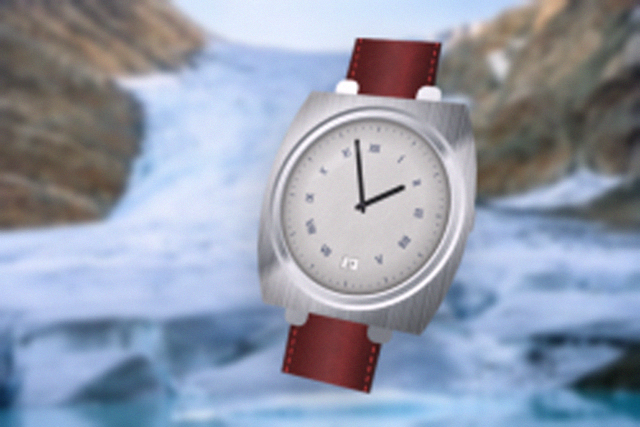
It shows 1,57
